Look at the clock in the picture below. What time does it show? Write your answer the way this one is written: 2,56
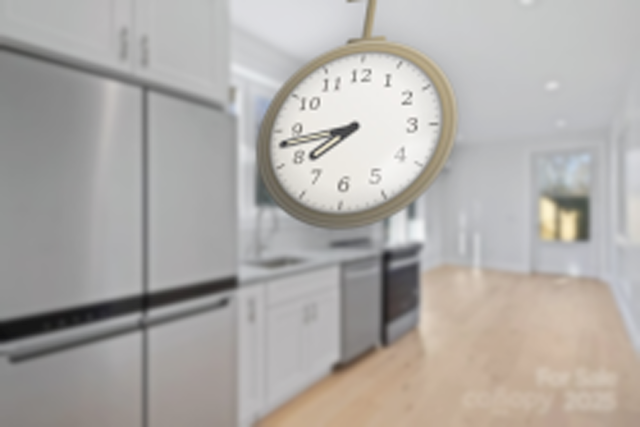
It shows 7,43
